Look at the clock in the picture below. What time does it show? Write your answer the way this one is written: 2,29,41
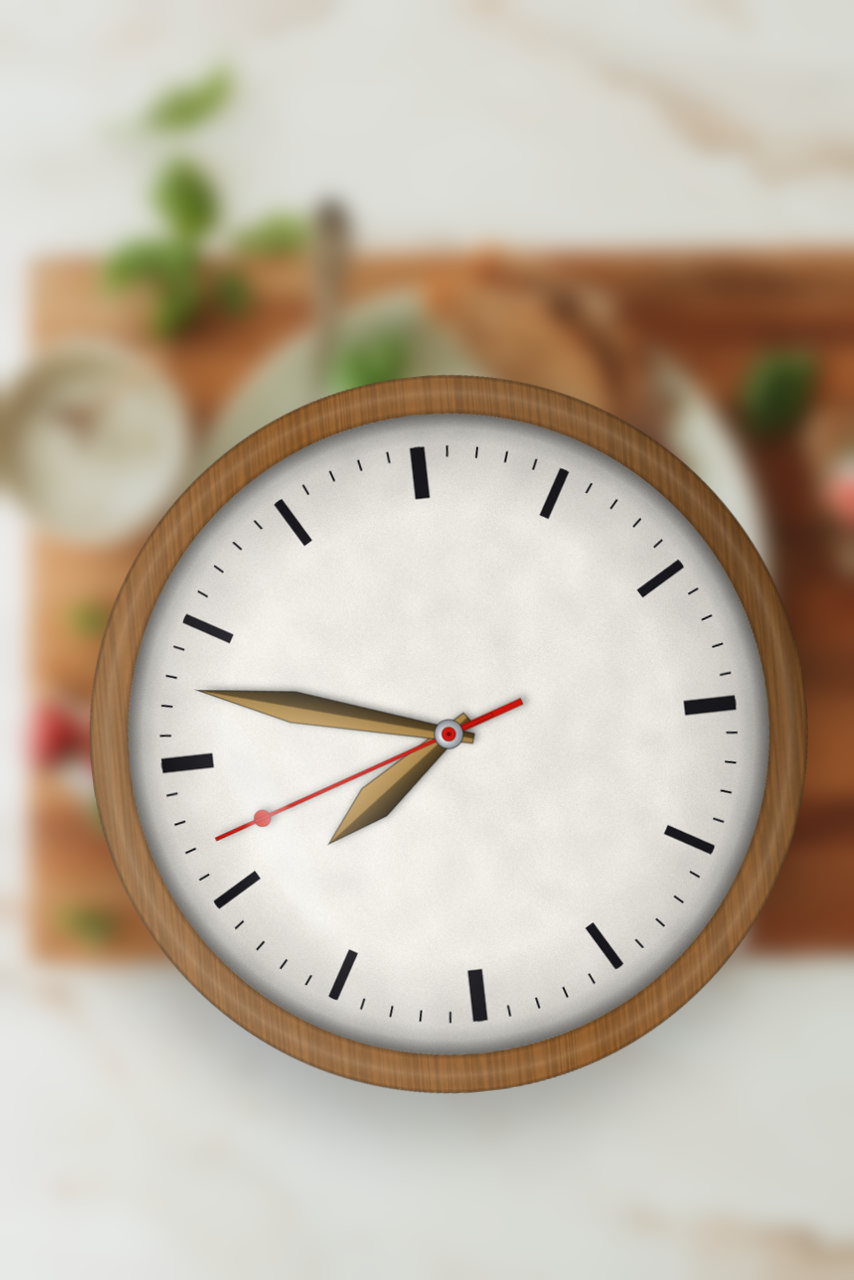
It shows 7,47,42
